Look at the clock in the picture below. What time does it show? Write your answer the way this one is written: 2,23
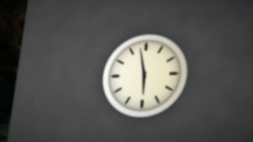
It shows 5,58
